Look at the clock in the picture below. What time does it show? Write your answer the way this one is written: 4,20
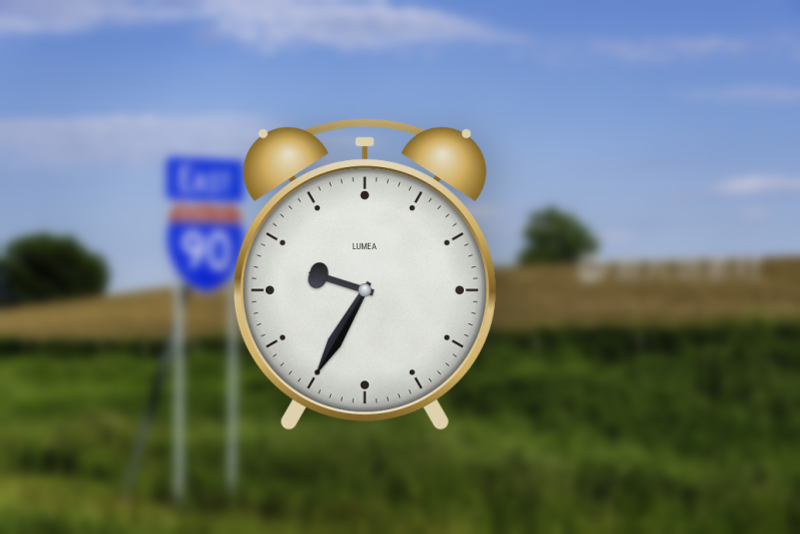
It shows 9,35
